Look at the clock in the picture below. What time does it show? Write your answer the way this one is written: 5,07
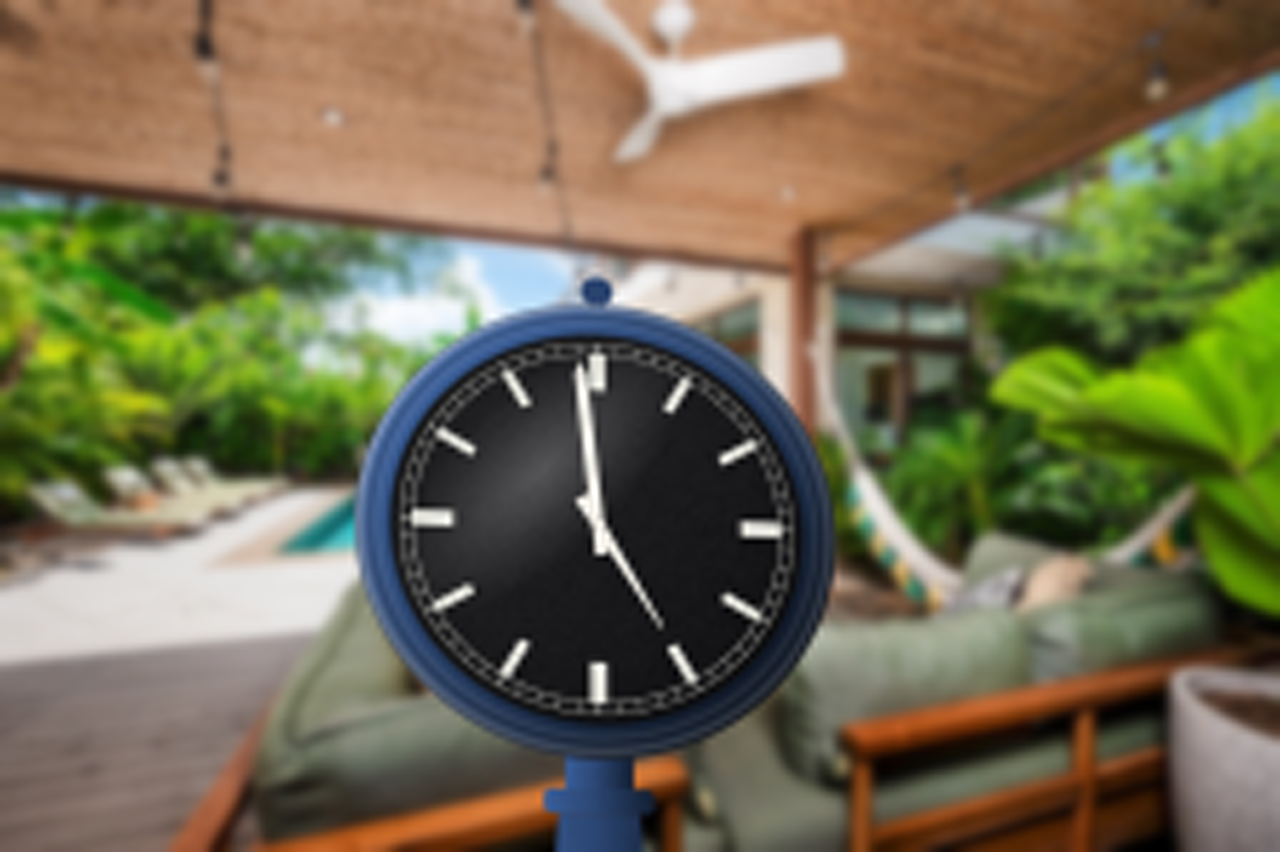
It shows 4,59
